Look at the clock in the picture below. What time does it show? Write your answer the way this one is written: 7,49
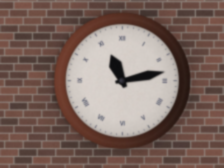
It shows 11,13
